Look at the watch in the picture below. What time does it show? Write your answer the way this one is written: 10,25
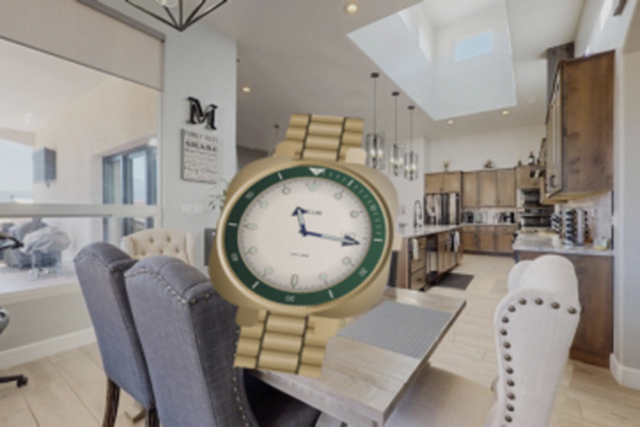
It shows 11,16
